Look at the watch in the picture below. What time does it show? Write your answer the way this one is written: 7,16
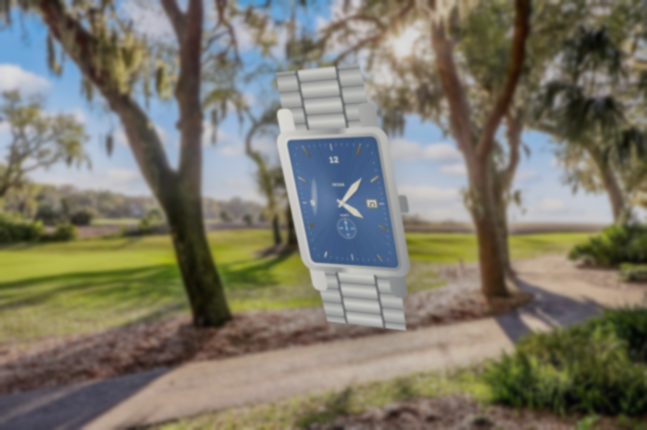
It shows 4,08
